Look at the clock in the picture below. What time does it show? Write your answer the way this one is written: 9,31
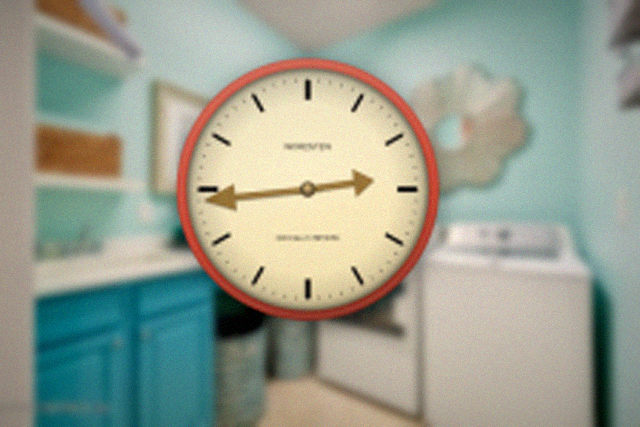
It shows 2,44
